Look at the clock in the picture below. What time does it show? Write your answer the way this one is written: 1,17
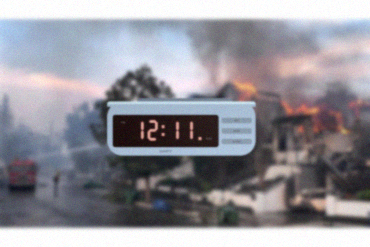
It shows 12,11
